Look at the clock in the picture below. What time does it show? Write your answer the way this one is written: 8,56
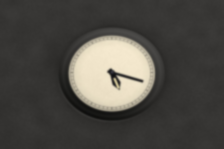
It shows 5,18
